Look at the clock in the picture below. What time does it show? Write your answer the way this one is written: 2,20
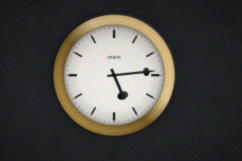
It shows 5,14
